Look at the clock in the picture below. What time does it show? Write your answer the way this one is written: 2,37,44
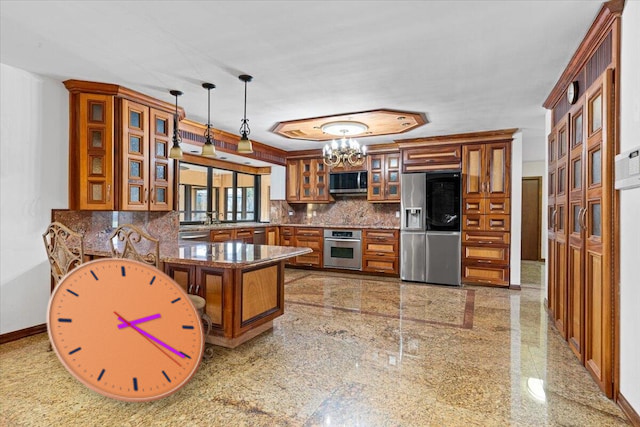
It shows 2,20,22
